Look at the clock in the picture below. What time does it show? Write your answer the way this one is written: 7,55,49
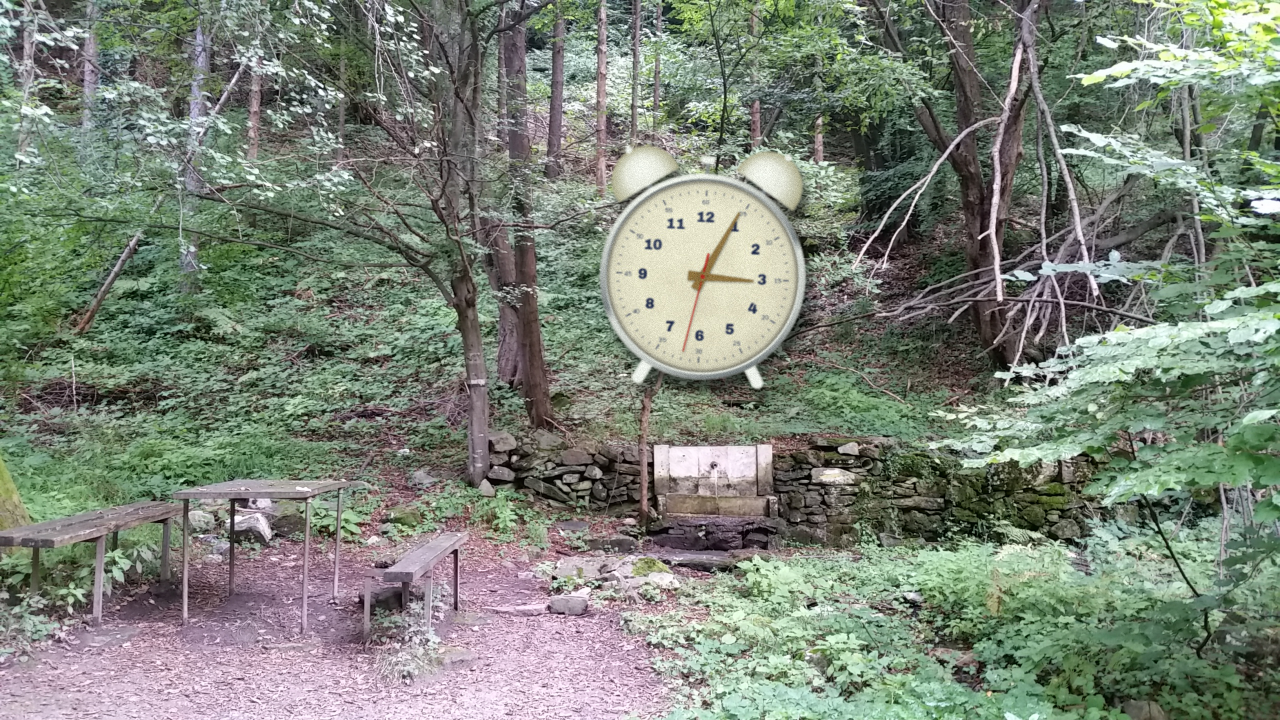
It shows 3,04,32
